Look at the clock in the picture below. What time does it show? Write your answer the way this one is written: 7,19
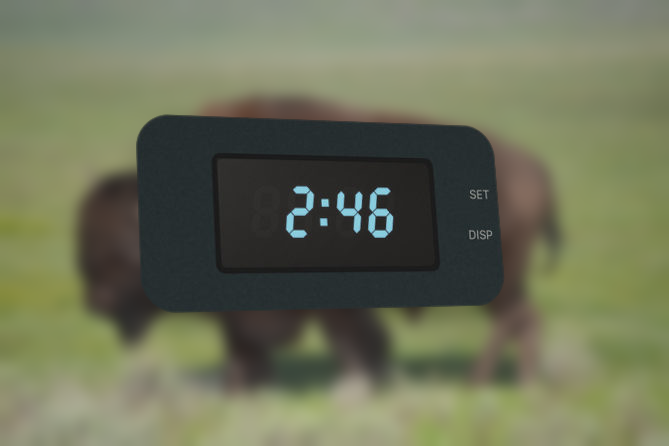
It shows 2,46
